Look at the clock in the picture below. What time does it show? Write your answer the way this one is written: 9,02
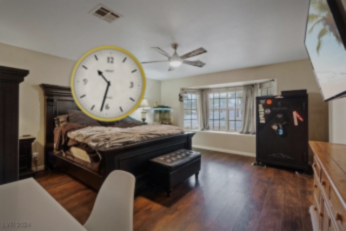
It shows 10,32
